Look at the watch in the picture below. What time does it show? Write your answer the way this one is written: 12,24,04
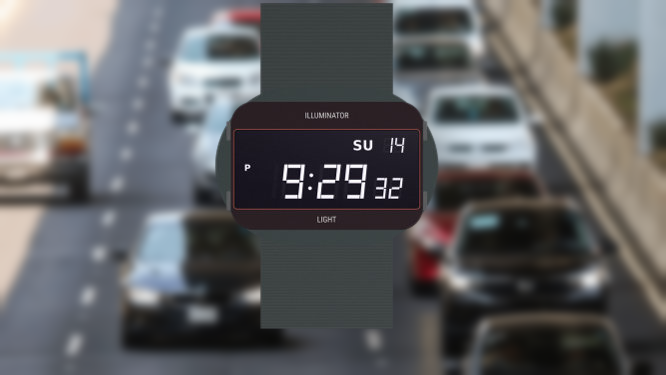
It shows 9,29,32
